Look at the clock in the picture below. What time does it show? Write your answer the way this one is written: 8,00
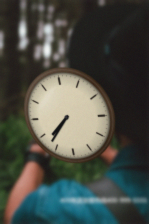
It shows 7,37
